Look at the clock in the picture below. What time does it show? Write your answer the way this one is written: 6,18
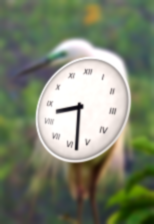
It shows 8,28
